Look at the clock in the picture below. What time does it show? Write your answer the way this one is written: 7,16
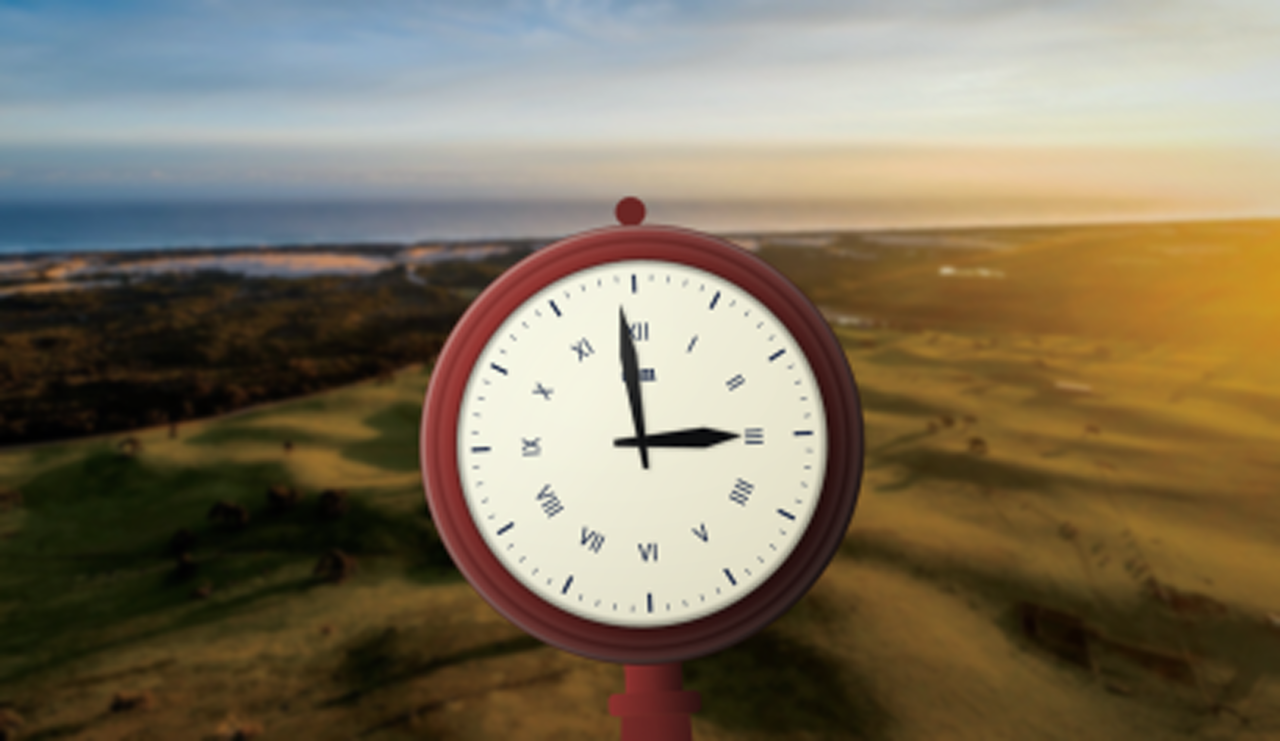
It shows 2,59
